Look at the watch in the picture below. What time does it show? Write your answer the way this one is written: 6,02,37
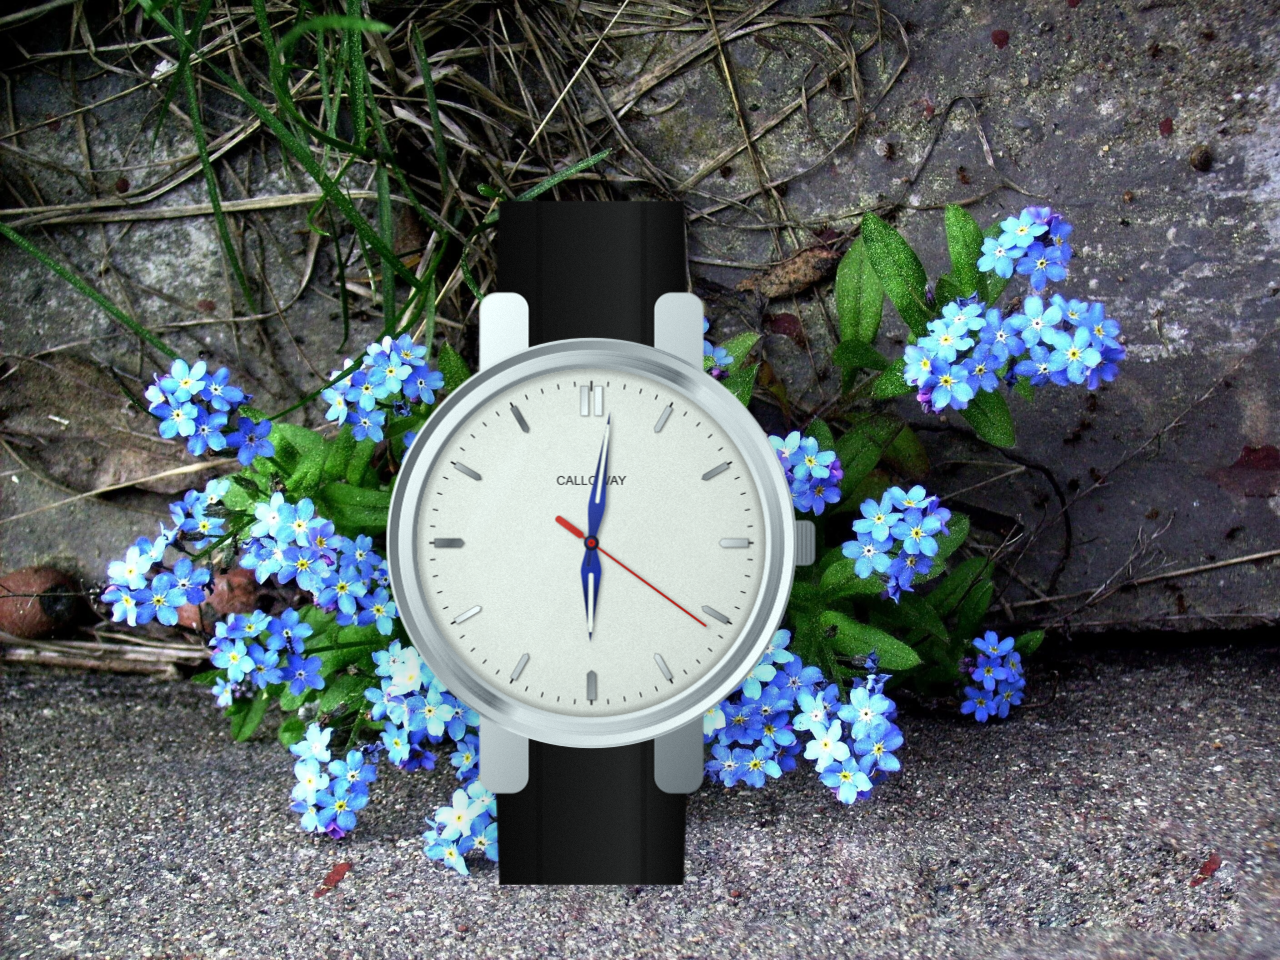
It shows 6,01,21
